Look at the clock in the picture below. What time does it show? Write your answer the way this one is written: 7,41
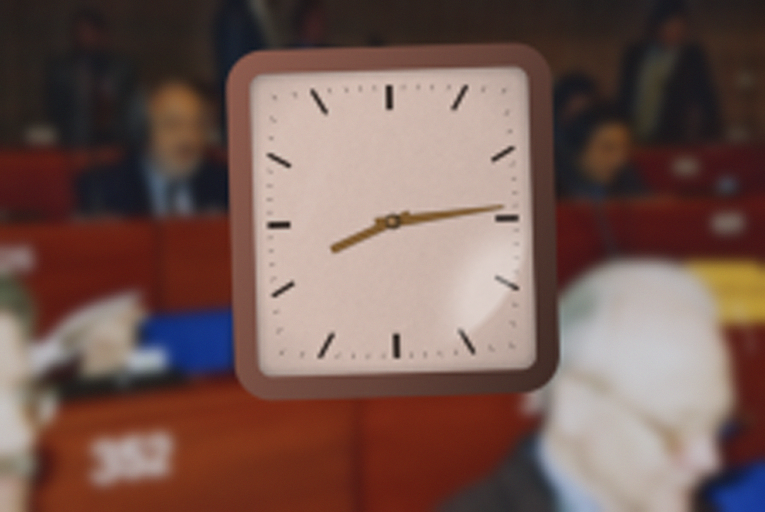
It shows 8,14
